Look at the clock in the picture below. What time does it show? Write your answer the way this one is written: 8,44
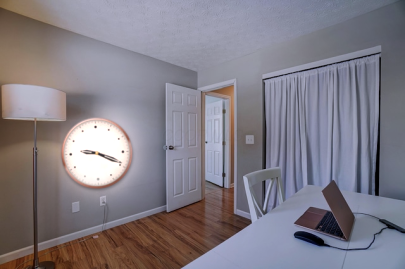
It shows 9,19
